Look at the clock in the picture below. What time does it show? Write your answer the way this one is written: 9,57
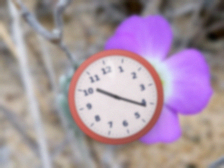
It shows 10,21
